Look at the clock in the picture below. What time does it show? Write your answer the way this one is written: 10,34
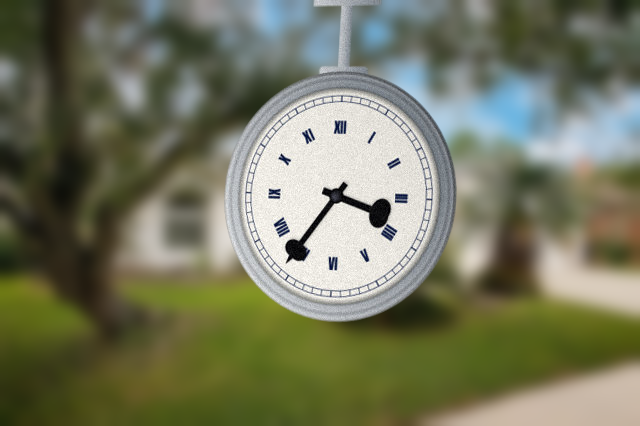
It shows 3,36
